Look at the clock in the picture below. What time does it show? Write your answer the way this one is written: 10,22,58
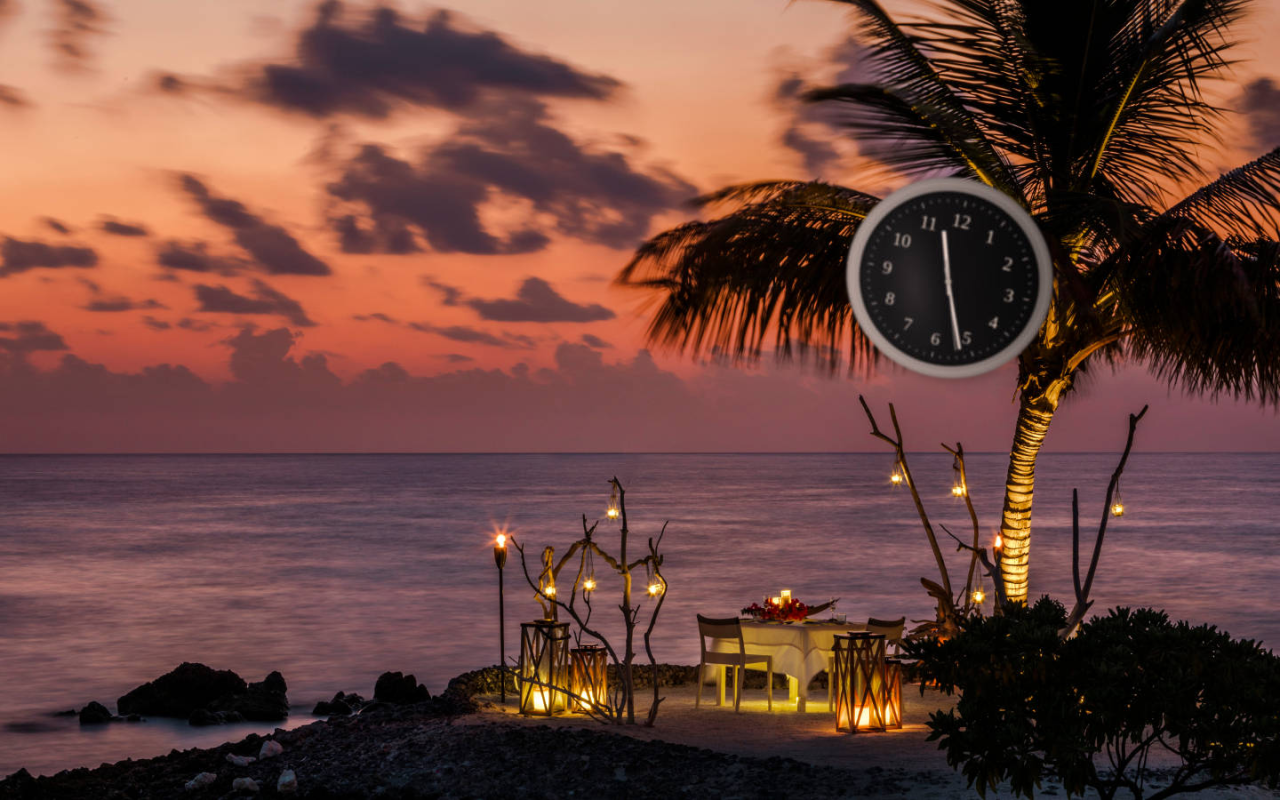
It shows 11,26,27
